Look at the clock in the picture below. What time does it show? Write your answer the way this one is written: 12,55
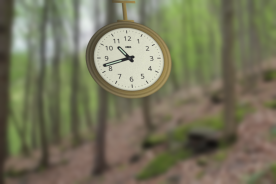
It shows 10,42
